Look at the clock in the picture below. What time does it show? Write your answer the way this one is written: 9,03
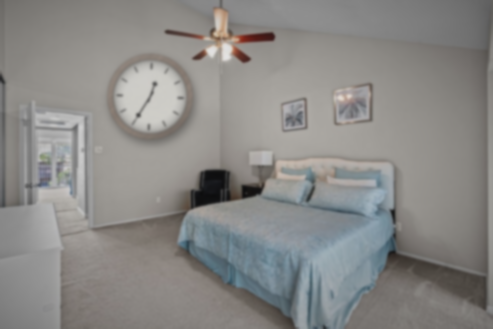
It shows 12,35
